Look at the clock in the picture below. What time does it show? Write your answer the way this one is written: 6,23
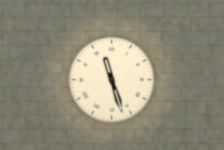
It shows 11,27
